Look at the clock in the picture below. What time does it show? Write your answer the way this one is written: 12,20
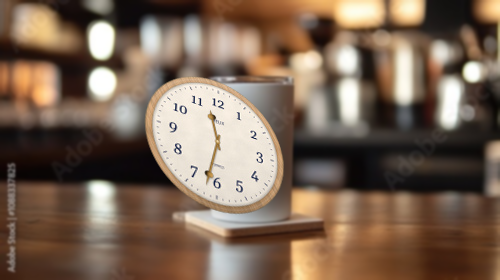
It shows 11,32
